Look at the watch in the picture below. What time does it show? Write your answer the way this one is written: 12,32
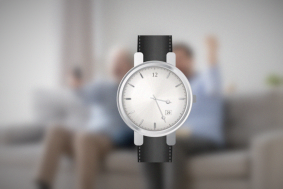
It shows 3,26
